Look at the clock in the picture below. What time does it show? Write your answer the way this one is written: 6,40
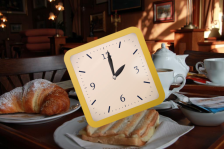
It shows 2,01
